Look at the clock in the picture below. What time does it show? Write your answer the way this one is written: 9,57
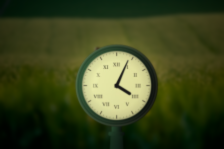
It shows 4,04
